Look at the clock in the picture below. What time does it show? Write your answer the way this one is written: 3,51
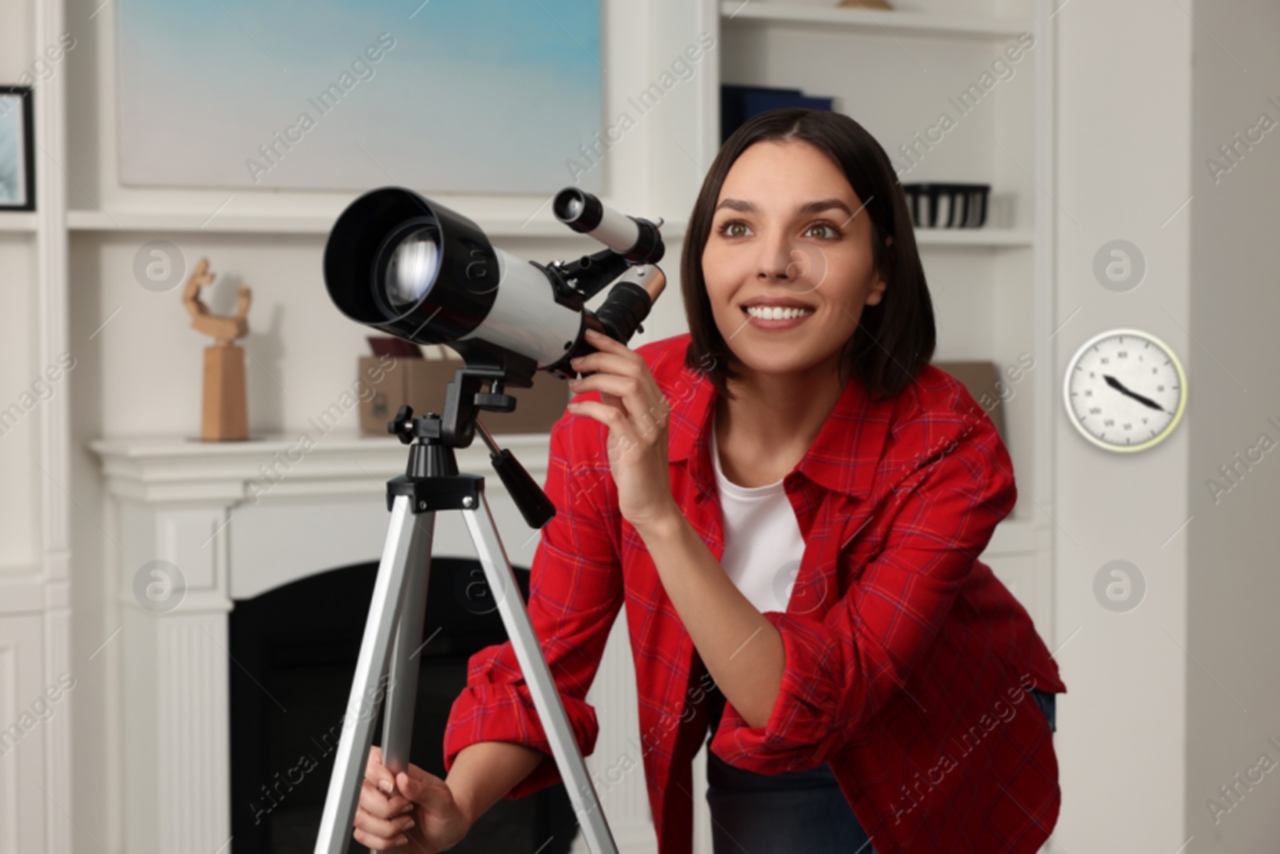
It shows 10,20
